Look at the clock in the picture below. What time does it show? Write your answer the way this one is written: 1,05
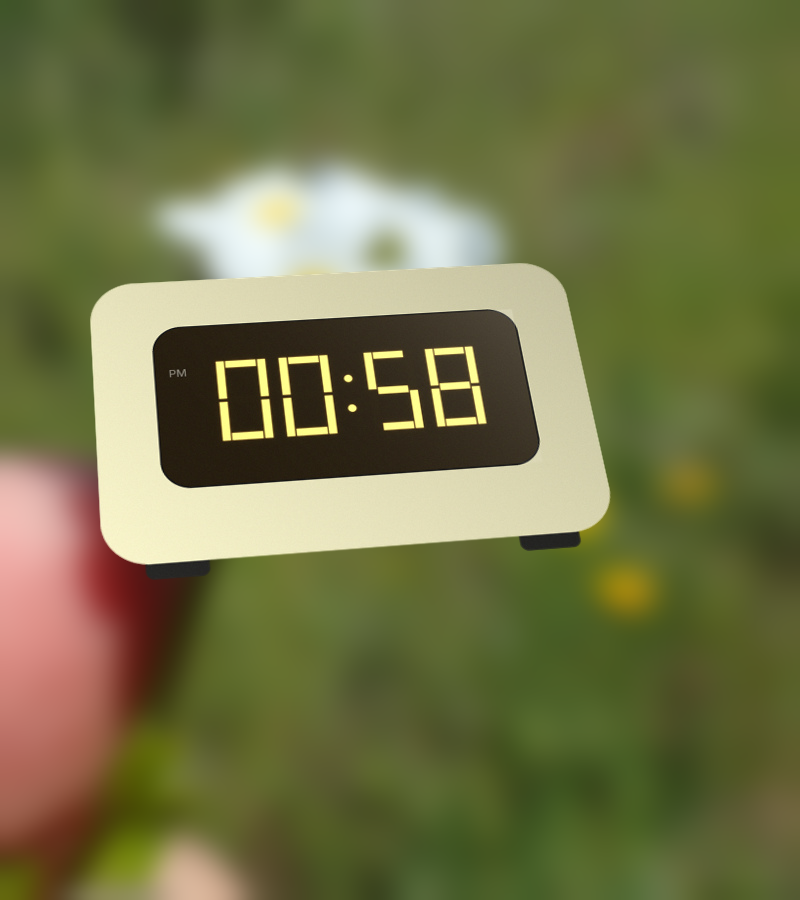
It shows 0,58
